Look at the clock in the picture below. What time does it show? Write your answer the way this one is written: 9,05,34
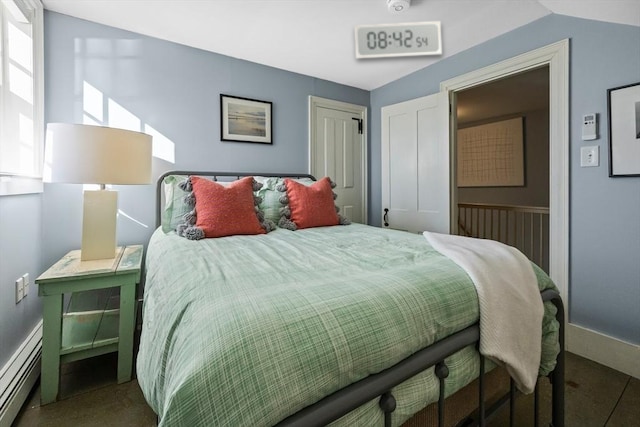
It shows 8,42,54
